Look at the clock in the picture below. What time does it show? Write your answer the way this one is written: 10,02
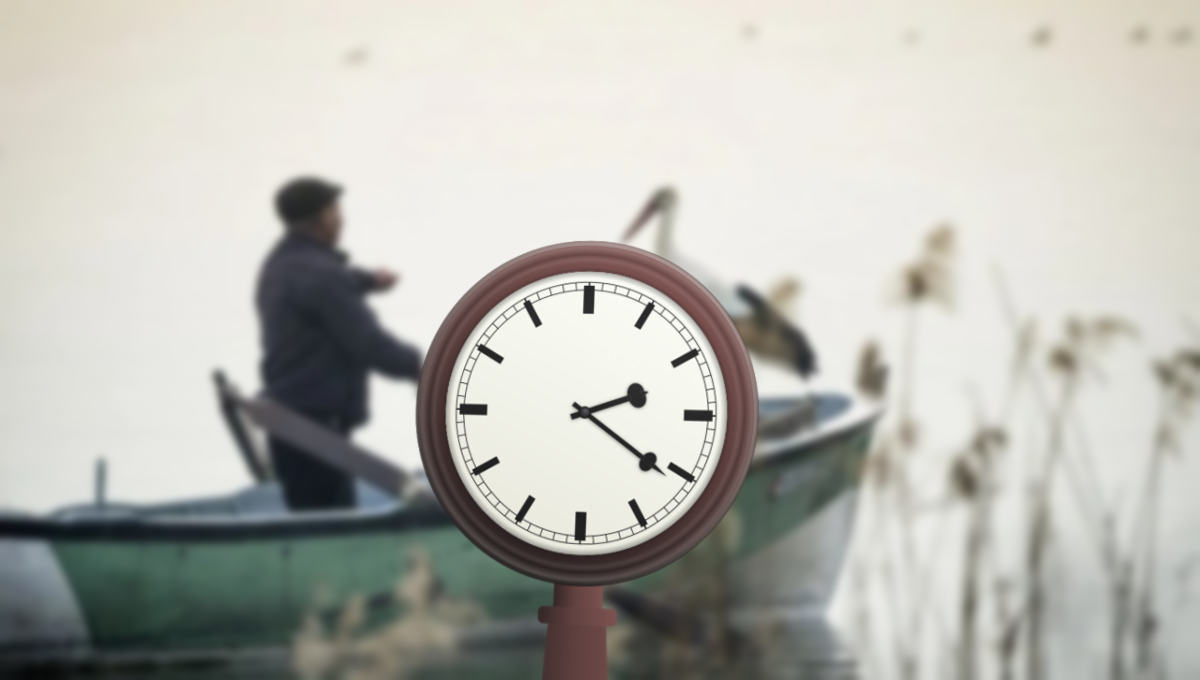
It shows 2,21
